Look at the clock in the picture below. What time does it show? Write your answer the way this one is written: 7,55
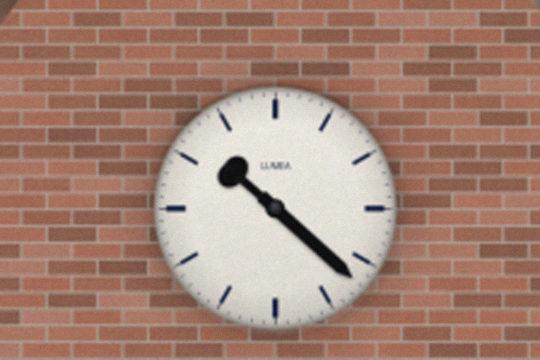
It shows 10,22
